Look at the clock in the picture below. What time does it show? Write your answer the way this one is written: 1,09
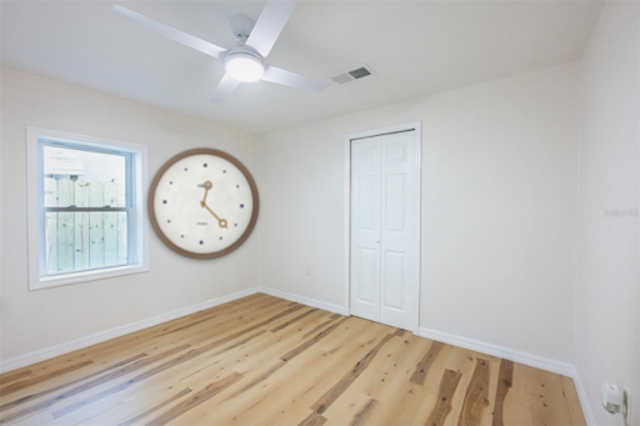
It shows 12,22
